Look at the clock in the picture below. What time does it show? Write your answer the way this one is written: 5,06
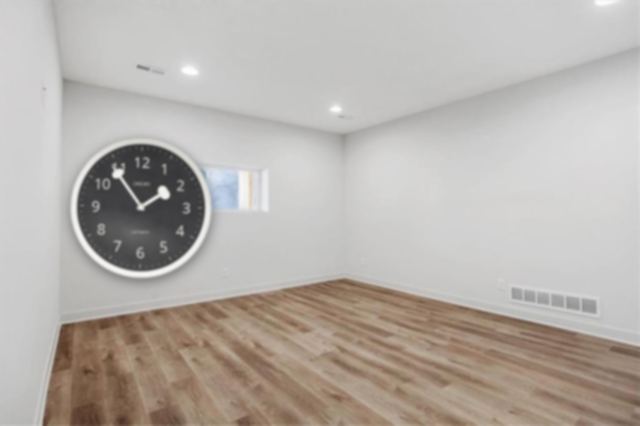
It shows 1,54
